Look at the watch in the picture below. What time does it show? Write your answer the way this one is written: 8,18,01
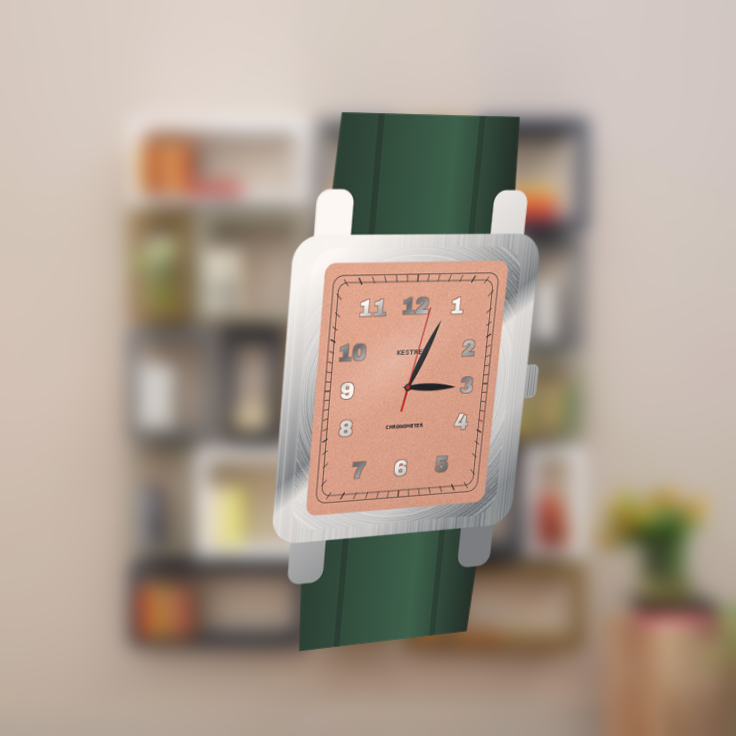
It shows 3,04,02
